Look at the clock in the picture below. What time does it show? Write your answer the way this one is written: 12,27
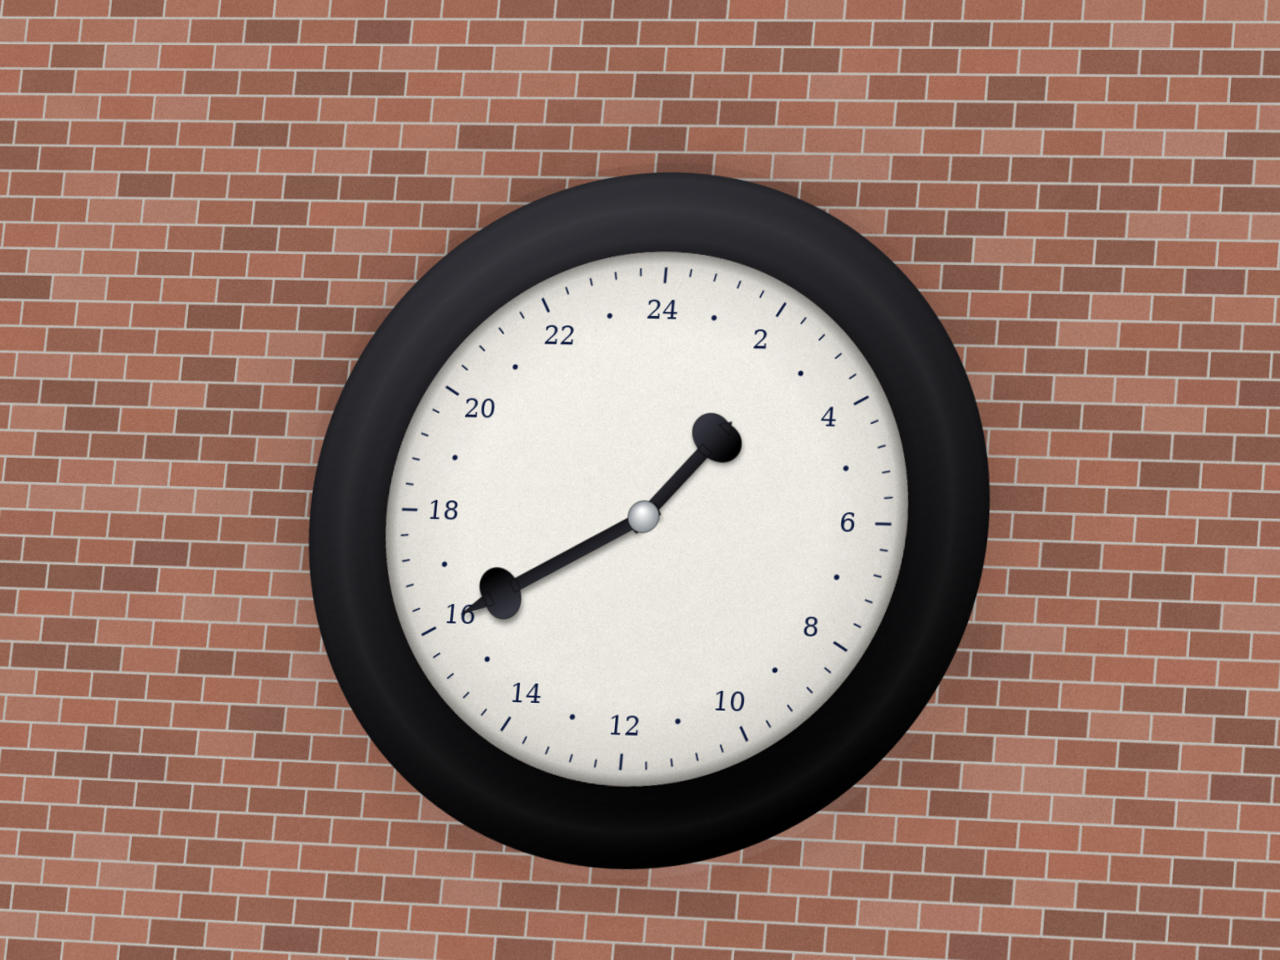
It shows 2,40
